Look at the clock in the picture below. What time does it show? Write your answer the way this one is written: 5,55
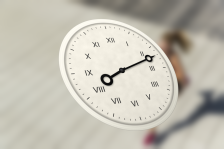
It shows 8,12
